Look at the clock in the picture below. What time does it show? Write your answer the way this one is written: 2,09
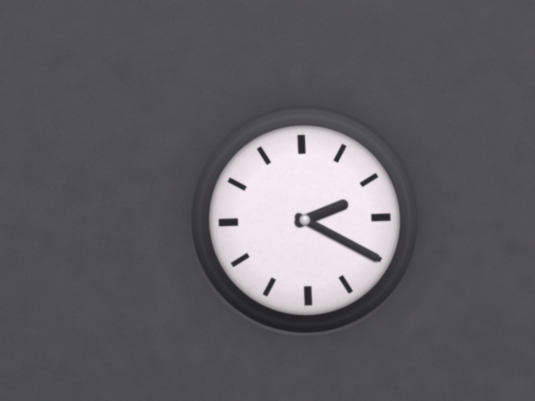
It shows 2,20
